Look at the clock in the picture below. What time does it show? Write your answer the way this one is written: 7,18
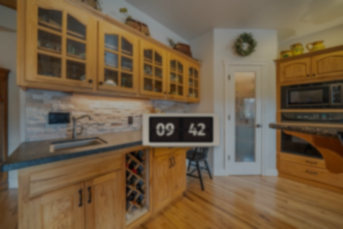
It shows 9,42
